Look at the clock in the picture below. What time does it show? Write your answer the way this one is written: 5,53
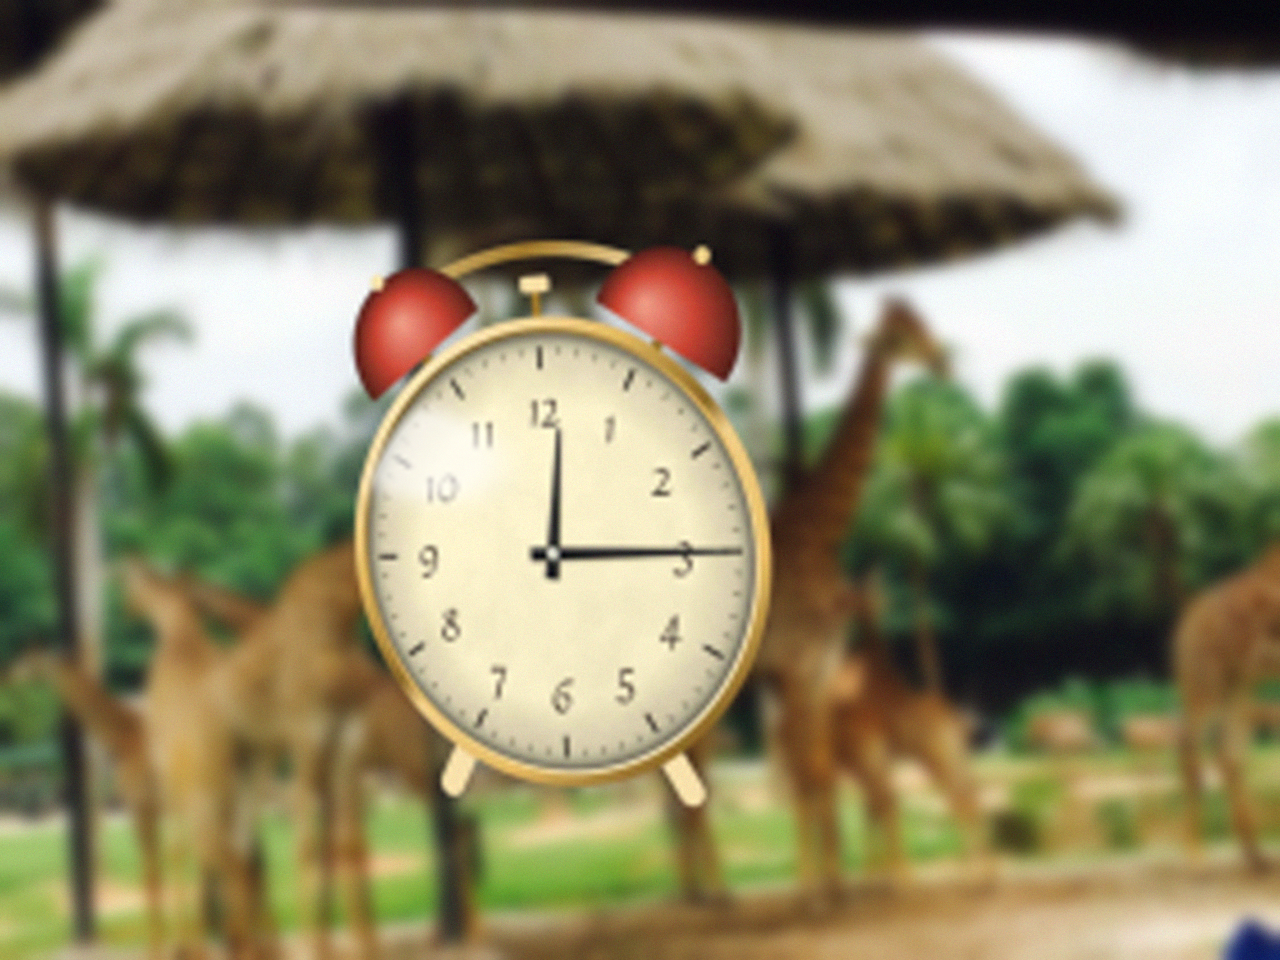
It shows 12,15
